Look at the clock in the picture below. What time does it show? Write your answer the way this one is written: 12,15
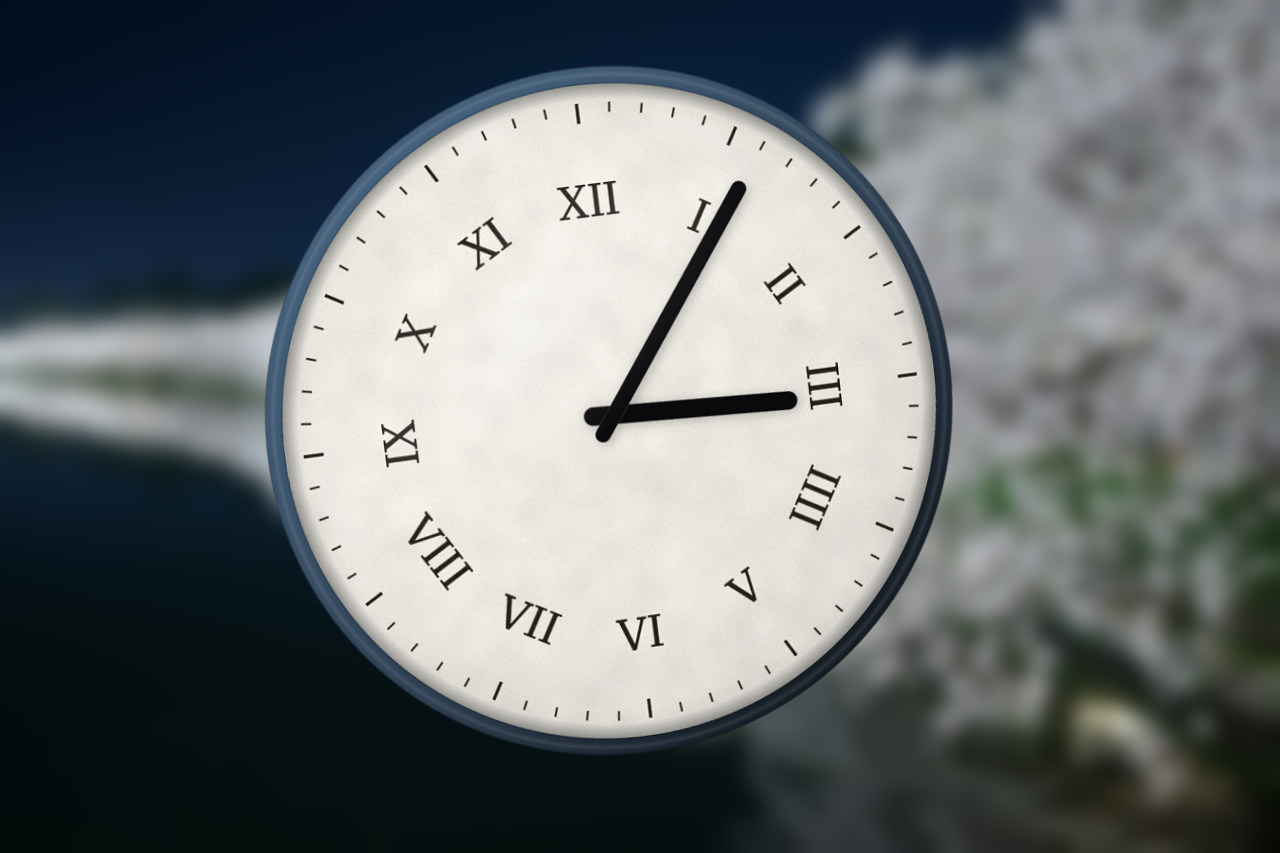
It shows 3,06
